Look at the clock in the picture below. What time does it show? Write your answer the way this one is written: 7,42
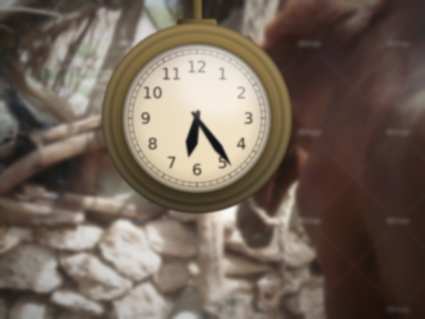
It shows 6,24
